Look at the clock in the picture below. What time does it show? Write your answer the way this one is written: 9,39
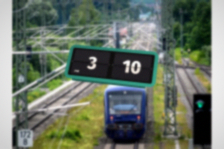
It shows 3,10
